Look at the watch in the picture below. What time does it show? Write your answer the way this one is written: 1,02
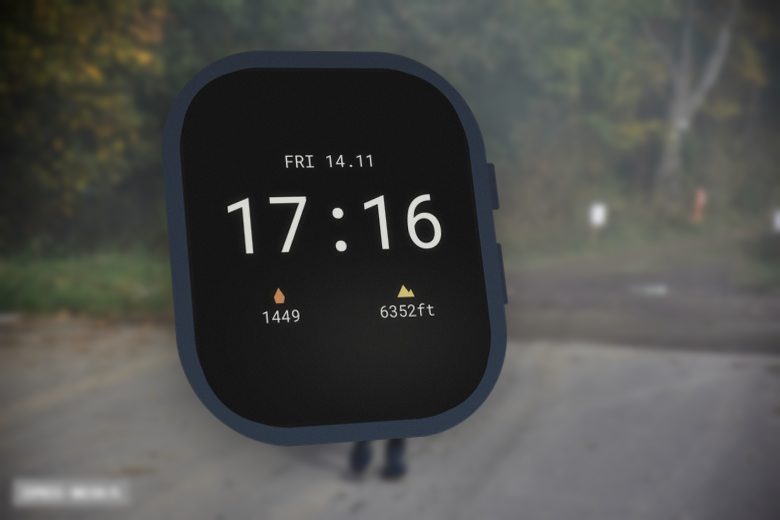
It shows 17,16
